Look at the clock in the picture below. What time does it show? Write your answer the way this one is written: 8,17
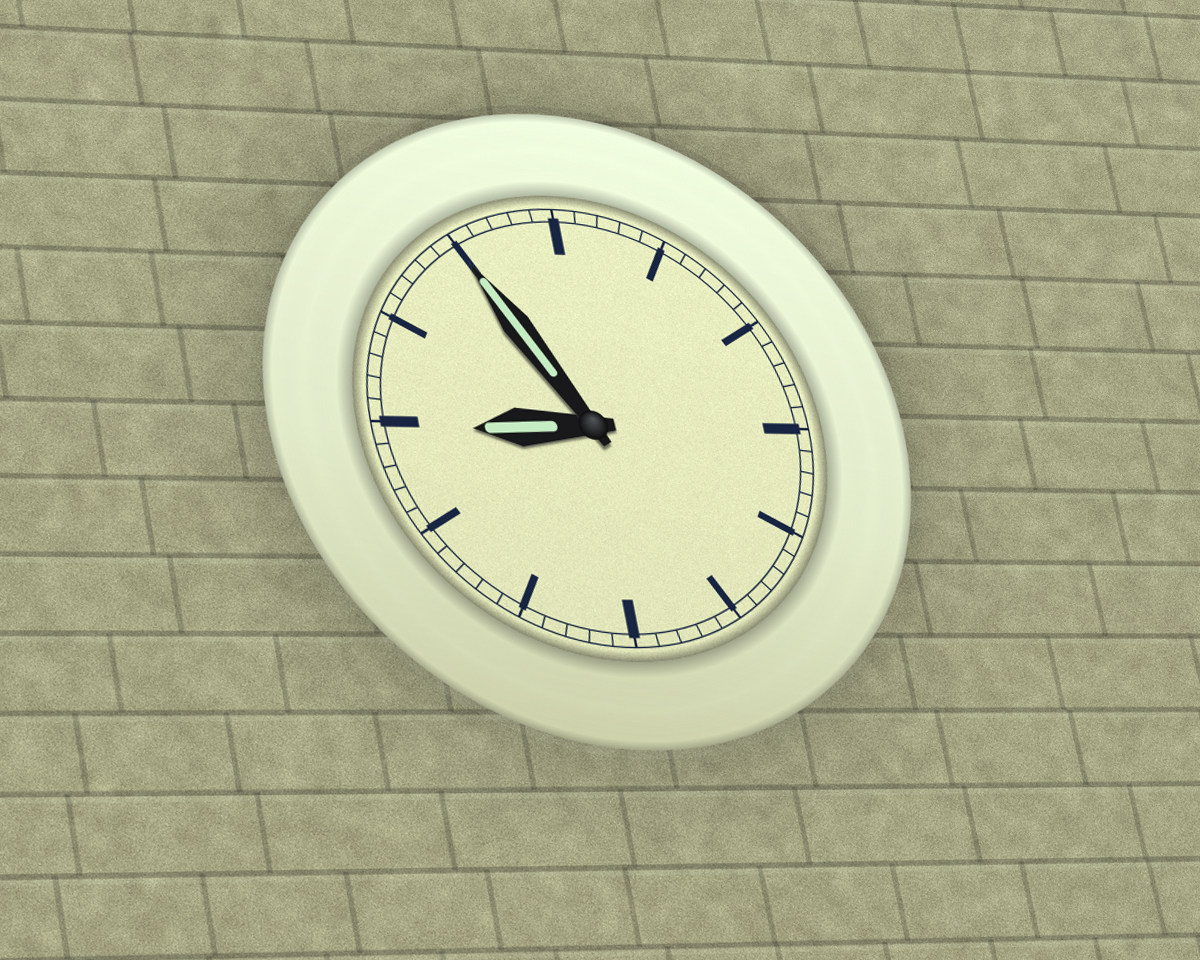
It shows 8,55
